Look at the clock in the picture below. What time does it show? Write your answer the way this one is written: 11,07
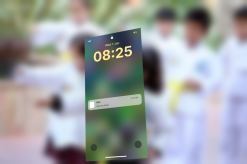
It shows 8,25
